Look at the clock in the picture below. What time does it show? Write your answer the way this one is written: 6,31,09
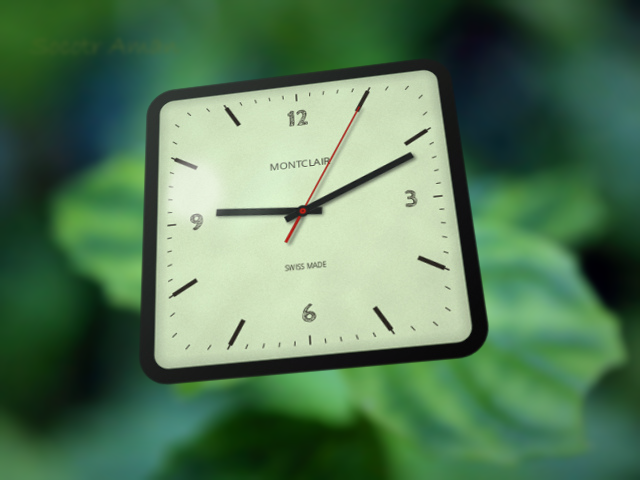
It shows 9,11,05
